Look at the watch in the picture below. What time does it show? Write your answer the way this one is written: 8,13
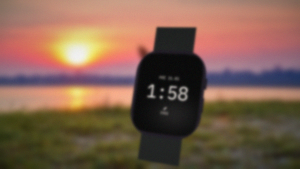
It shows 1,58
